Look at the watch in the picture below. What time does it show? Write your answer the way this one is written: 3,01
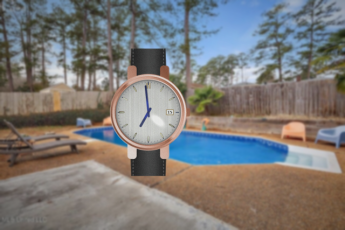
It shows 6,59
